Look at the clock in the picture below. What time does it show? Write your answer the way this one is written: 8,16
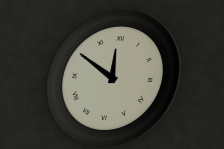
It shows 11,50
